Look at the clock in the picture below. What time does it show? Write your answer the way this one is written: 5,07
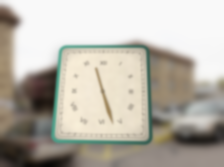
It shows 11,27
